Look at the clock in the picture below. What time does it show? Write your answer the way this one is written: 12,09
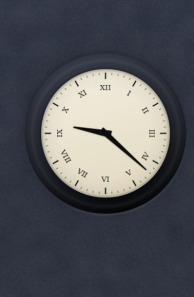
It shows 9,22
